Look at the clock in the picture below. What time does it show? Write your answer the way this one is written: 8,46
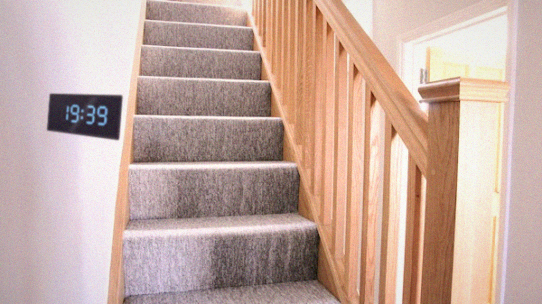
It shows 19,39
